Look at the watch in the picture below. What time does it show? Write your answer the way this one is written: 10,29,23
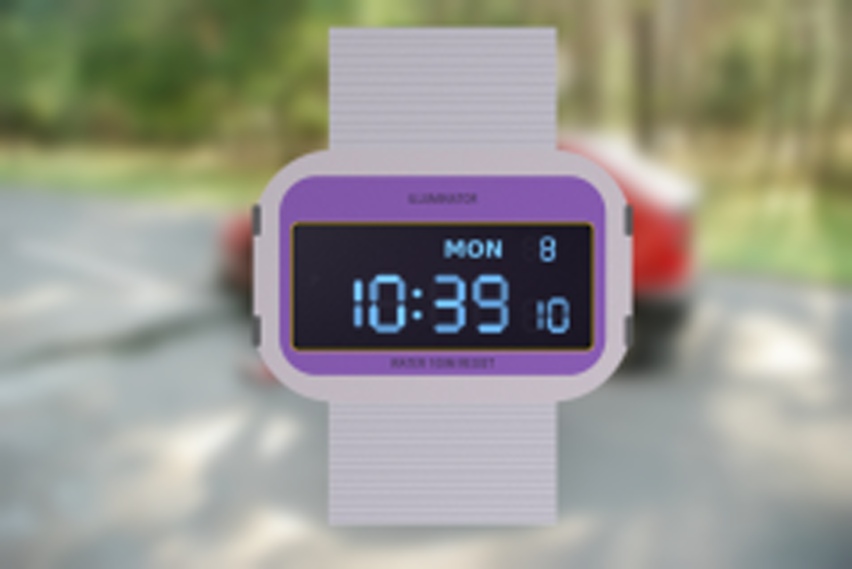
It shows 10,39,10
